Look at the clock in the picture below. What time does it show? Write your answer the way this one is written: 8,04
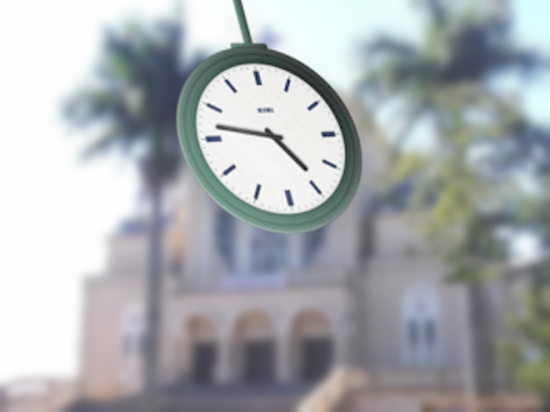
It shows 4,47
